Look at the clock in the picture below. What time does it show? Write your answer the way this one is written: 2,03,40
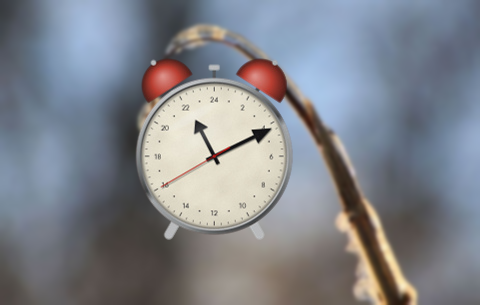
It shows 22,10,40
